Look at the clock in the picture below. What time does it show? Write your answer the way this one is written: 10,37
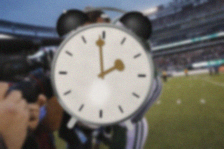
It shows 1,59
